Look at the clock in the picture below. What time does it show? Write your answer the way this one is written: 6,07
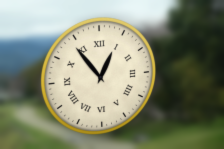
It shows 12,54
